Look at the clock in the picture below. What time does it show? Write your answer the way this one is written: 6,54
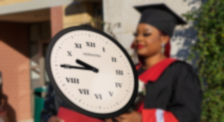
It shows 9,45
